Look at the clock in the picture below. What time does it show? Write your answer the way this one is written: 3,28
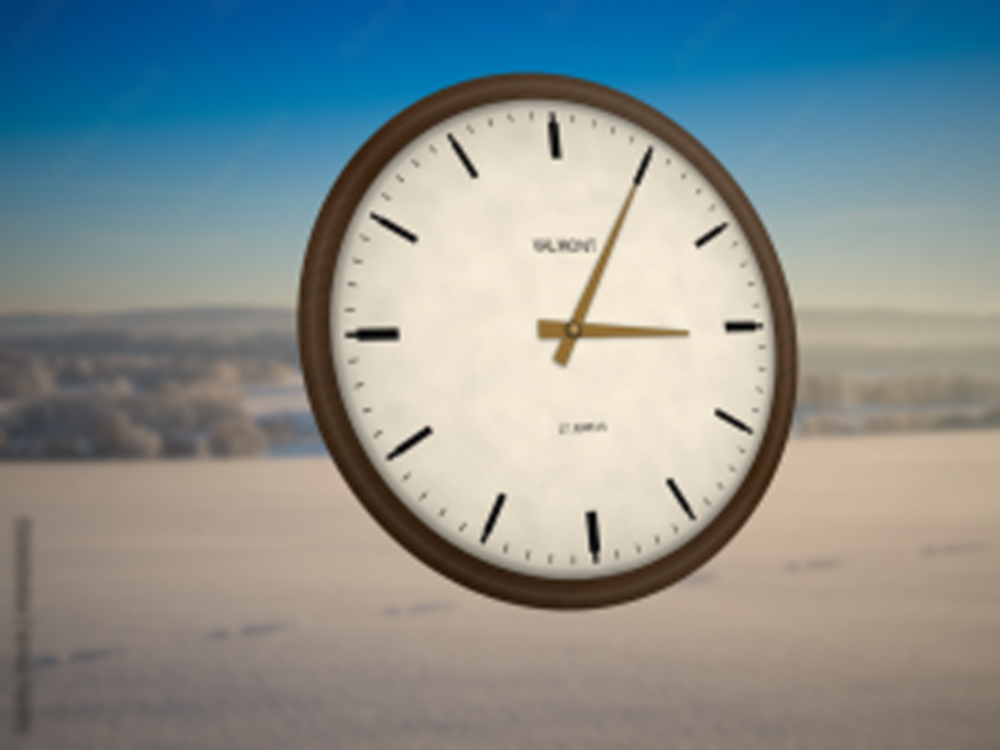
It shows 3,05
